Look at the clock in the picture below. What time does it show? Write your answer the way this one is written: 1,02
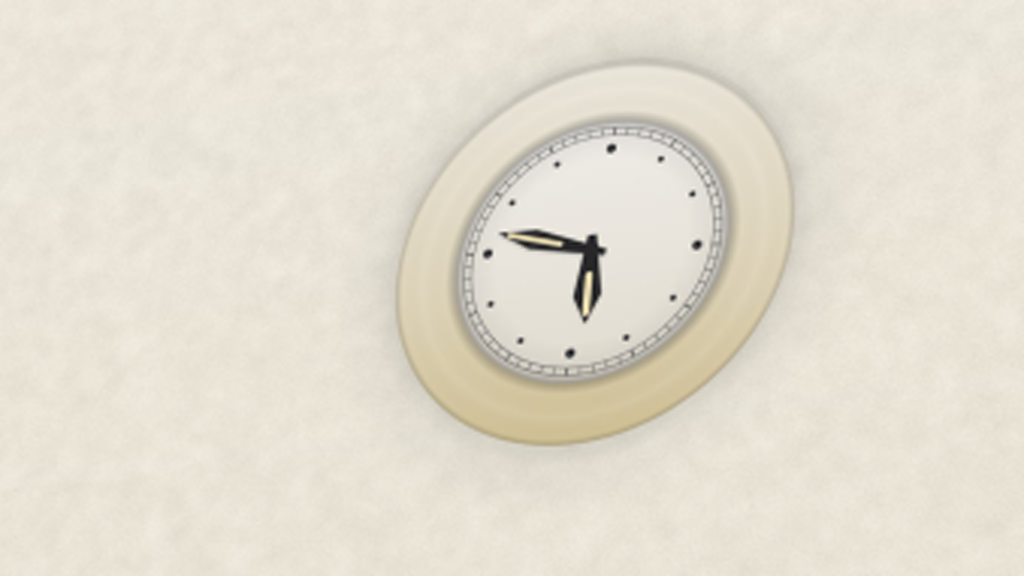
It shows 5,47
